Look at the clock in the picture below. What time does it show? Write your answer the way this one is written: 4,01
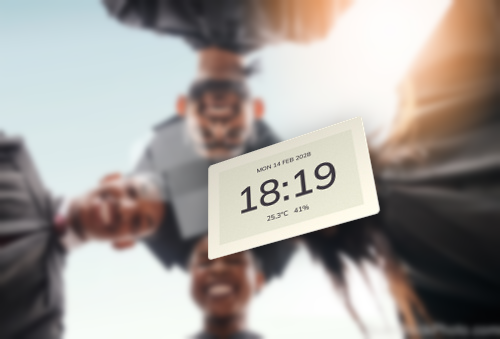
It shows 18,19
